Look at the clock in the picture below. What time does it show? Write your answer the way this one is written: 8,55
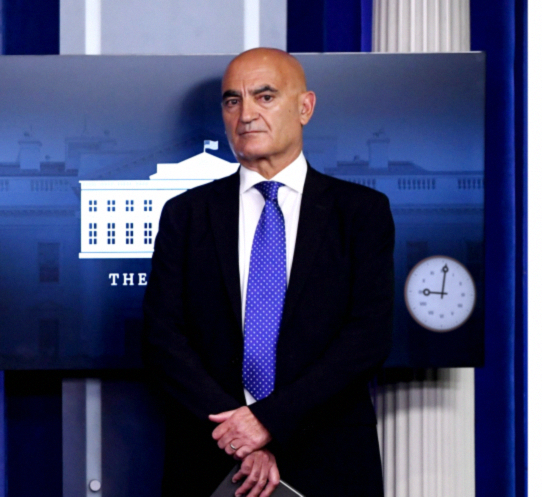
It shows 9,01
